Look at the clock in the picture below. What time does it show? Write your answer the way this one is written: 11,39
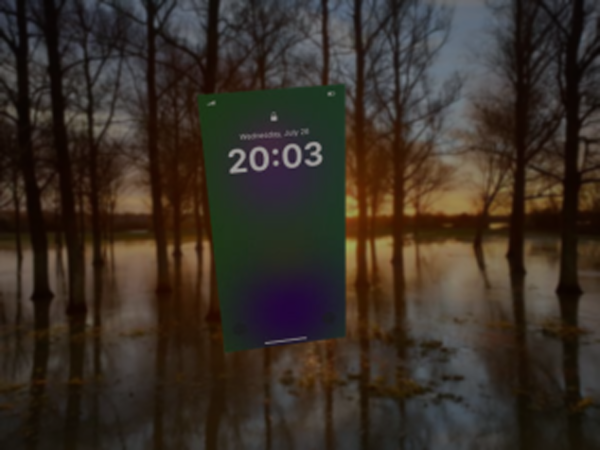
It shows 20,03
